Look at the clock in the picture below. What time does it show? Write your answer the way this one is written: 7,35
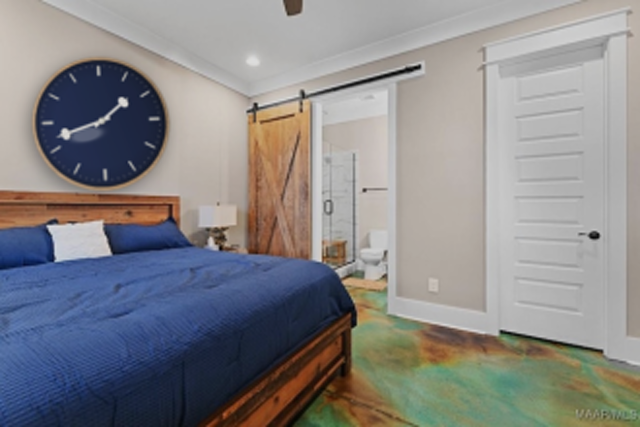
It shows 1,42
